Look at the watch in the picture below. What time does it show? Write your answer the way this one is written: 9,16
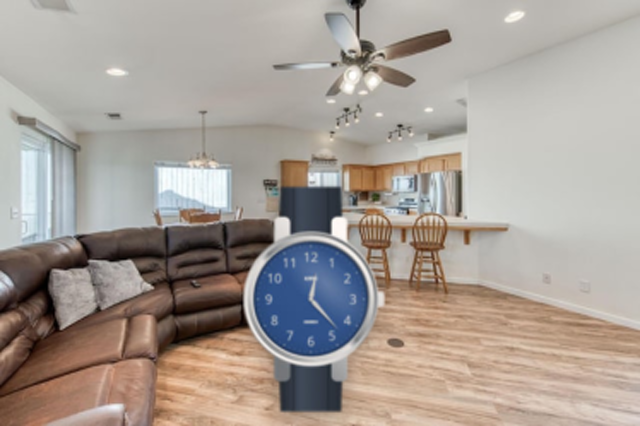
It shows 12,23
